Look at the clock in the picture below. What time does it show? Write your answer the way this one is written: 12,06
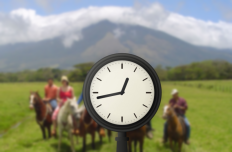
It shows 12,43
